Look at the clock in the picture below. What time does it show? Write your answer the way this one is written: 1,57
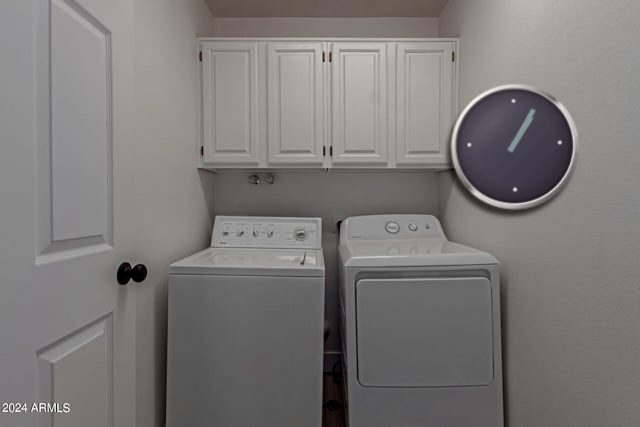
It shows 1,05
